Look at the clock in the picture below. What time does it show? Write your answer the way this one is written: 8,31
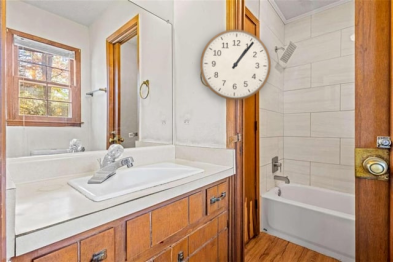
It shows 1,06
